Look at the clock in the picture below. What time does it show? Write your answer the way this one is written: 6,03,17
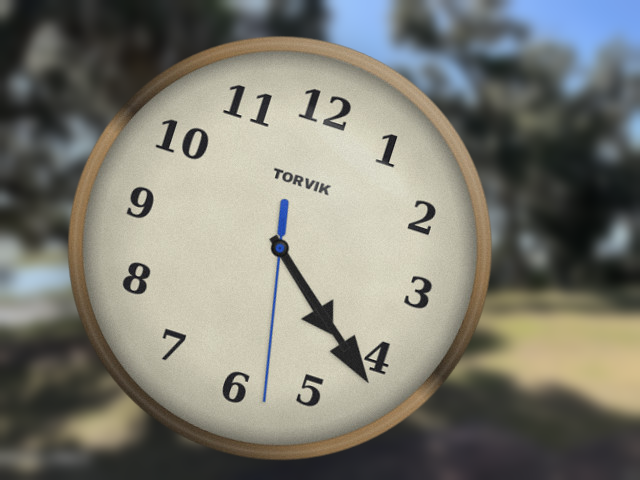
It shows 4,21,28
